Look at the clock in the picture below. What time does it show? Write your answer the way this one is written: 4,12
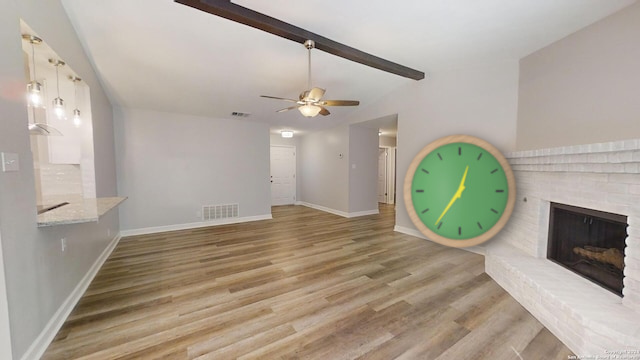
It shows 12,36
